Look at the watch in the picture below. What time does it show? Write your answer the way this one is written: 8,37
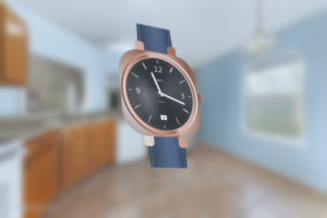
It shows 11,18
